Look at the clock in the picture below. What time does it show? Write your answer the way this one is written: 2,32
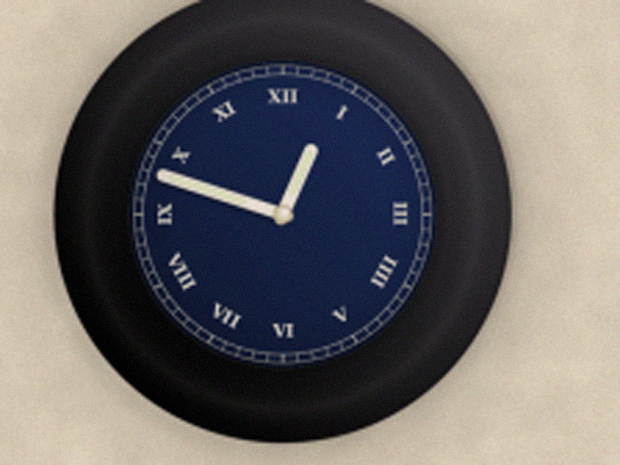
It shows 12,48
